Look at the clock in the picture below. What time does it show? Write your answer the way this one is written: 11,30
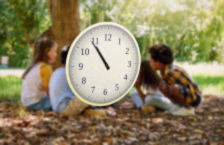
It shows 10,54
